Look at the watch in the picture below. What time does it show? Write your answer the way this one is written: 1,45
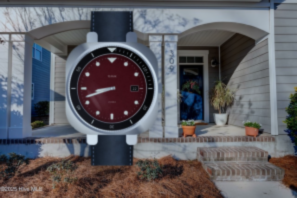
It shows 8,42
